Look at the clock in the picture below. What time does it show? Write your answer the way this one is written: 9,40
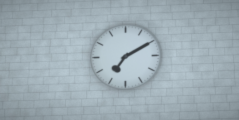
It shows 7,10
